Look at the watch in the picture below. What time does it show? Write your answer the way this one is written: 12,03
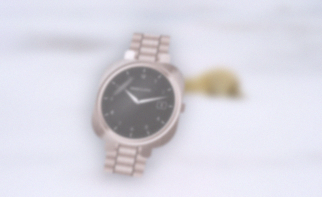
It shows 10,12
